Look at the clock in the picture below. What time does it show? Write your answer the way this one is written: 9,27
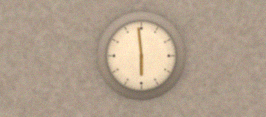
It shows 5,59
